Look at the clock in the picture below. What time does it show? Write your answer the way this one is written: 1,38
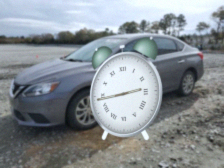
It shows 2,44
